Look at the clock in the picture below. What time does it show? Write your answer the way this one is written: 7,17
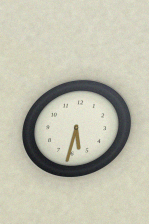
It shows 5,31
